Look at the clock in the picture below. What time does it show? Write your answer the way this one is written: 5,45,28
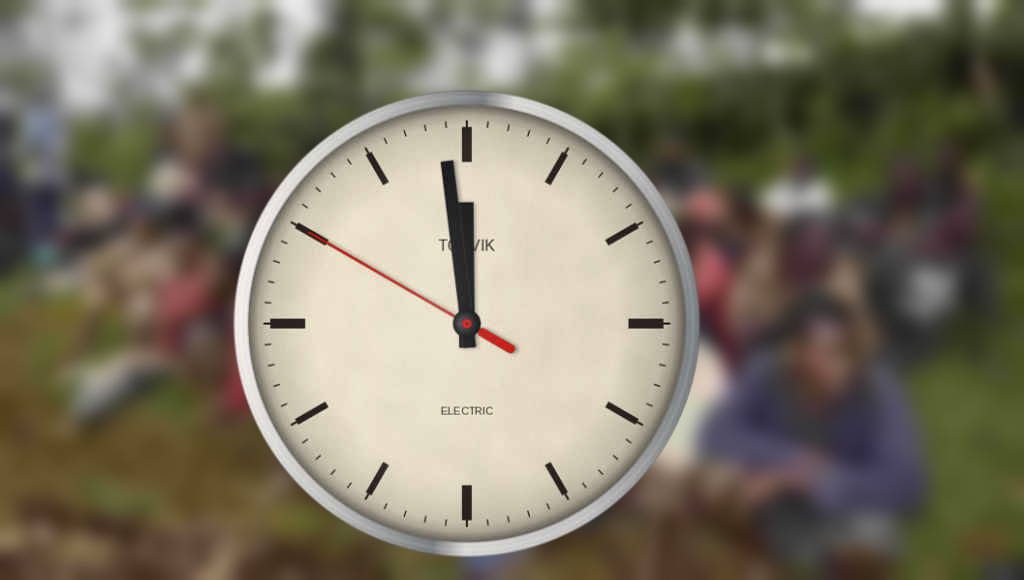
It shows 11,58,50
